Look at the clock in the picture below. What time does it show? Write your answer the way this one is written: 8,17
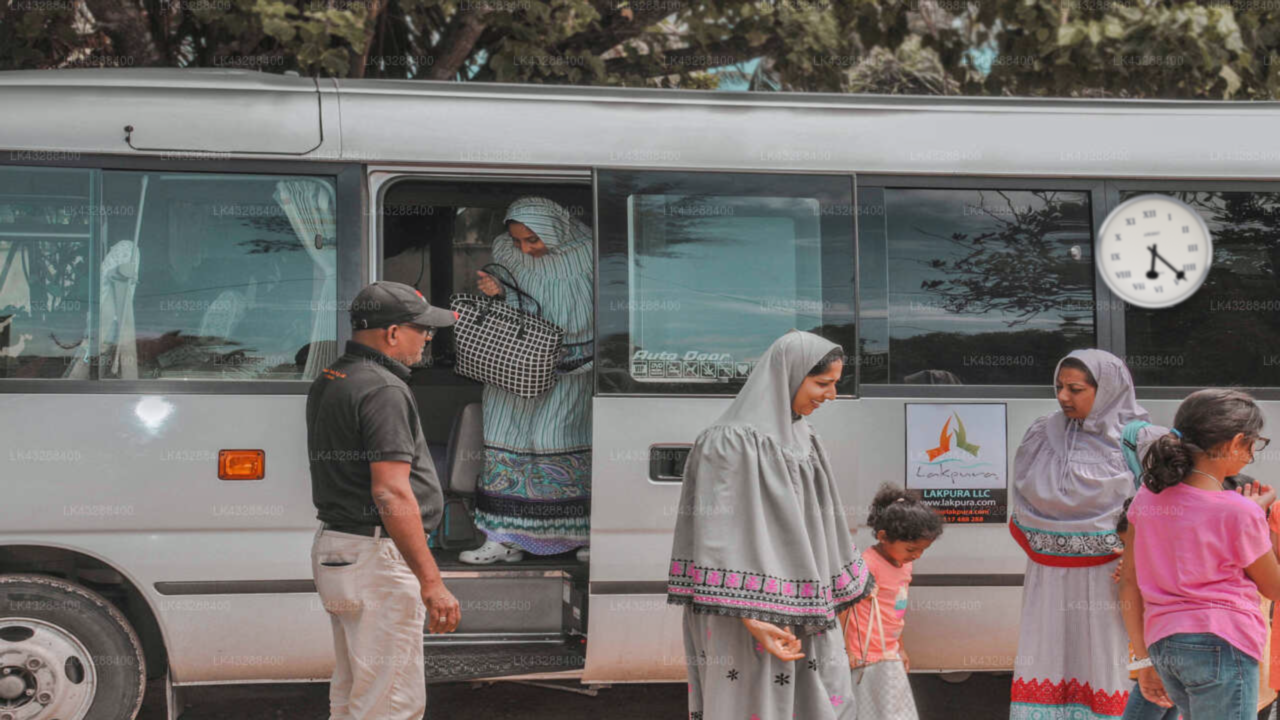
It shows 6,23
